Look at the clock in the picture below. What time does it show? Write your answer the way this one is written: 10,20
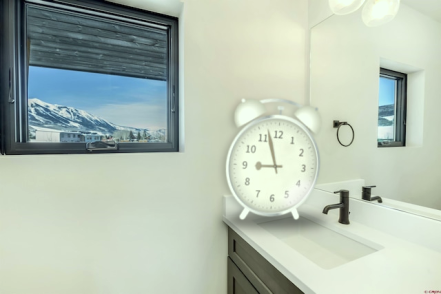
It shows 8,57
